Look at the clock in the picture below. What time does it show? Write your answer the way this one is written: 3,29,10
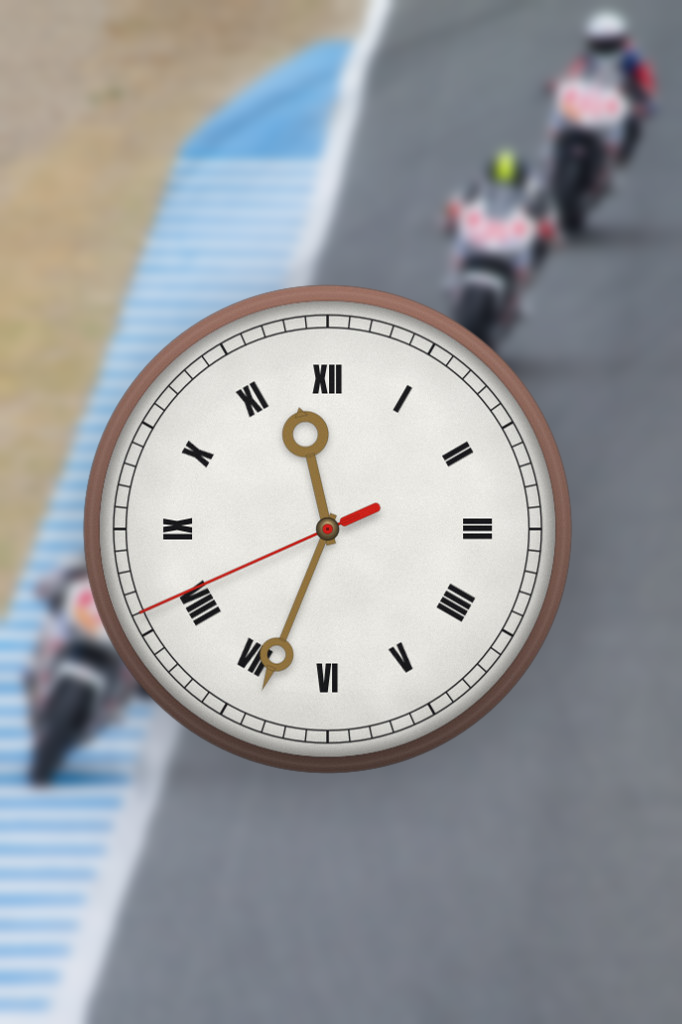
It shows 11,33,41
